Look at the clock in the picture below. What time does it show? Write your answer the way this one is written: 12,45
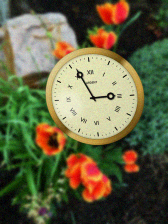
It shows 2,56
